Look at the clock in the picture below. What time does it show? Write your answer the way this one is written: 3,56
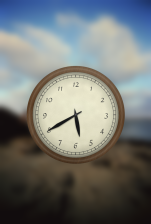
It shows 5,40
